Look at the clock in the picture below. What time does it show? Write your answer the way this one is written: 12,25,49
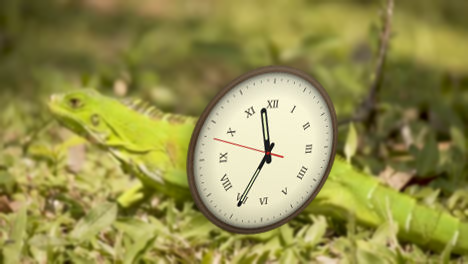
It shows 11,34,48
